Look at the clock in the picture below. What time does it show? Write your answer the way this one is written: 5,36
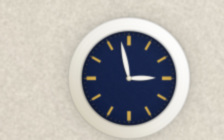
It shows 2,58
